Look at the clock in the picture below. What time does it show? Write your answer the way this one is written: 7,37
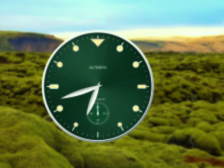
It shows 6,42
